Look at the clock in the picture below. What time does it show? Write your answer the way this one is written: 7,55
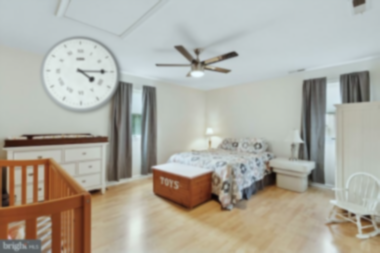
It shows 4,15
